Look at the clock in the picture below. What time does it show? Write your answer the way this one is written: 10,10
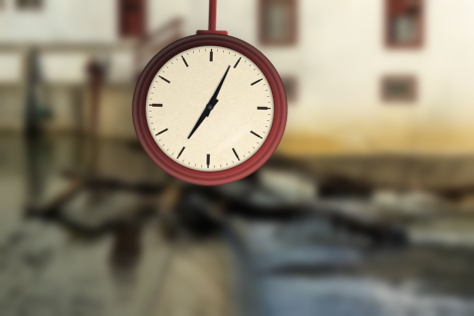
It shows 7,04
